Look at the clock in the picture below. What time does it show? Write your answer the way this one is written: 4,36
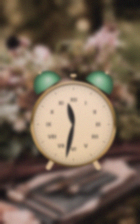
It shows 11,32
